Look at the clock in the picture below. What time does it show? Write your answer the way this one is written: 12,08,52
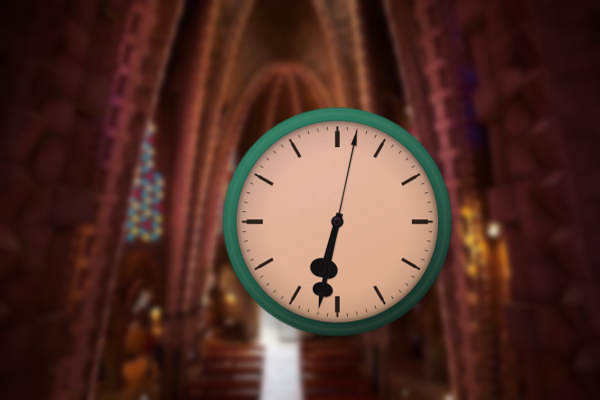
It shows 6,32,02
